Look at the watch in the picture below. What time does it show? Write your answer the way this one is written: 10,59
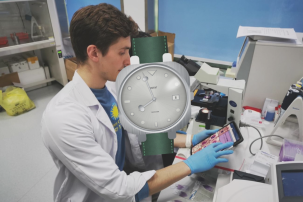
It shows 7,57
